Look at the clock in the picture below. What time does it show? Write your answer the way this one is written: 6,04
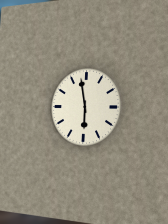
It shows 5,58
